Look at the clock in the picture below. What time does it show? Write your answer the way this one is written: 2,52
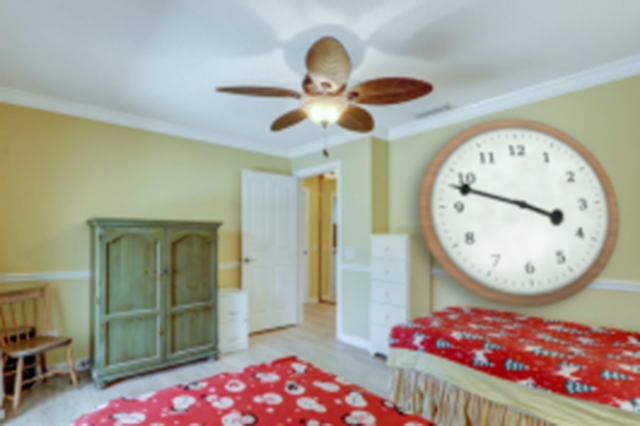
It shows 3,48
